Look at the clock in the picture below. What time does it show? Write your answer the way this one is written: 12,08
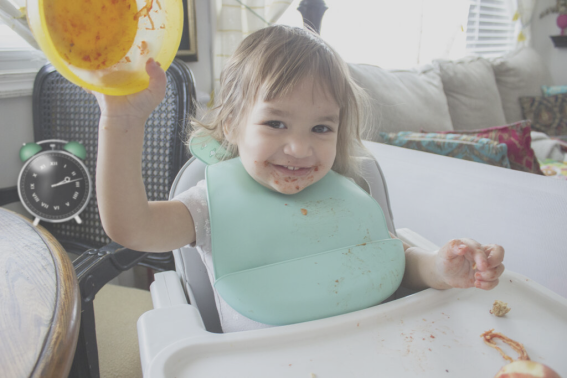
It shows 2,13
